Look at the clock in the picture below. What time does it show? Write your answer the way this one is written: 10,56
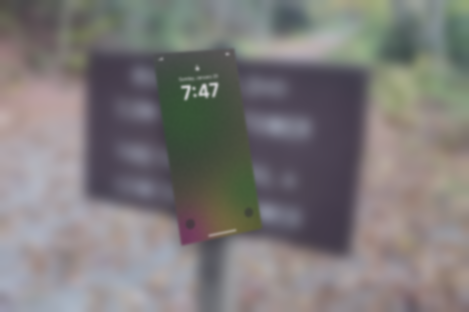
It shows 7,47
